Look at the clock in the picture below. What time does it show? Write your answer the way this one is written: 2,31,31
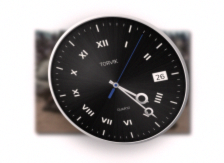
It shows 4,24,07
